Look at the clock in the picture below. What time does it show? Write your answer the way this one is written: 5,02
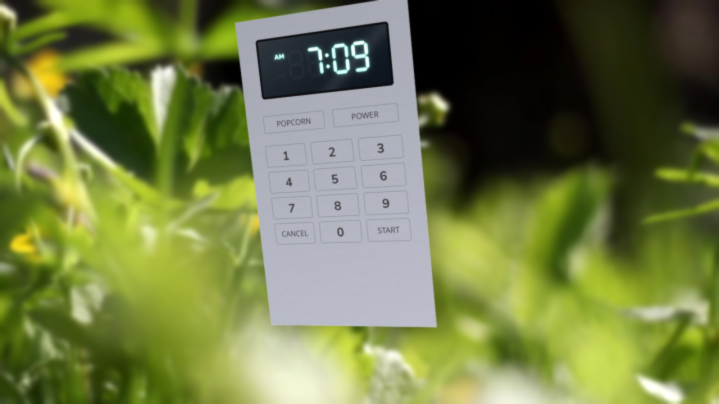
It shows 7,09
